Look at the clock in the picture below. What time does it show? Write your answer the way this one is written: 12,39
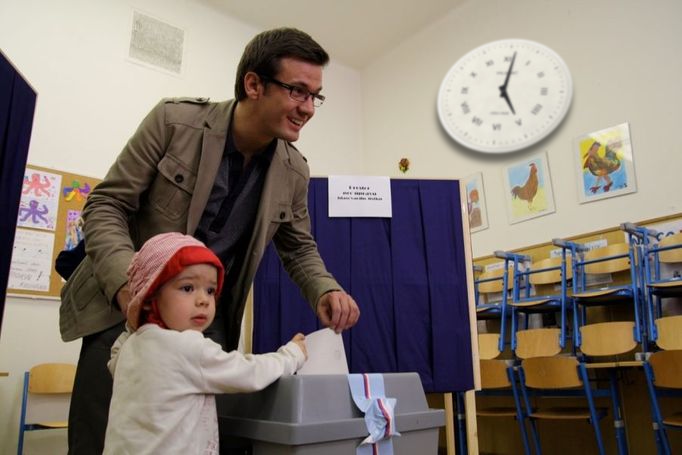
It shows 5,01
